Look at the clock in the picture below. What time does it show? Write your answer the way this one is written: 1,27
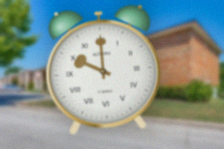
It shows 10,00
